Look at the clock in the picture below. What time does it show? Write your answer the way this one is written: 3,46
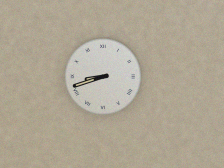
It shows 8,42
